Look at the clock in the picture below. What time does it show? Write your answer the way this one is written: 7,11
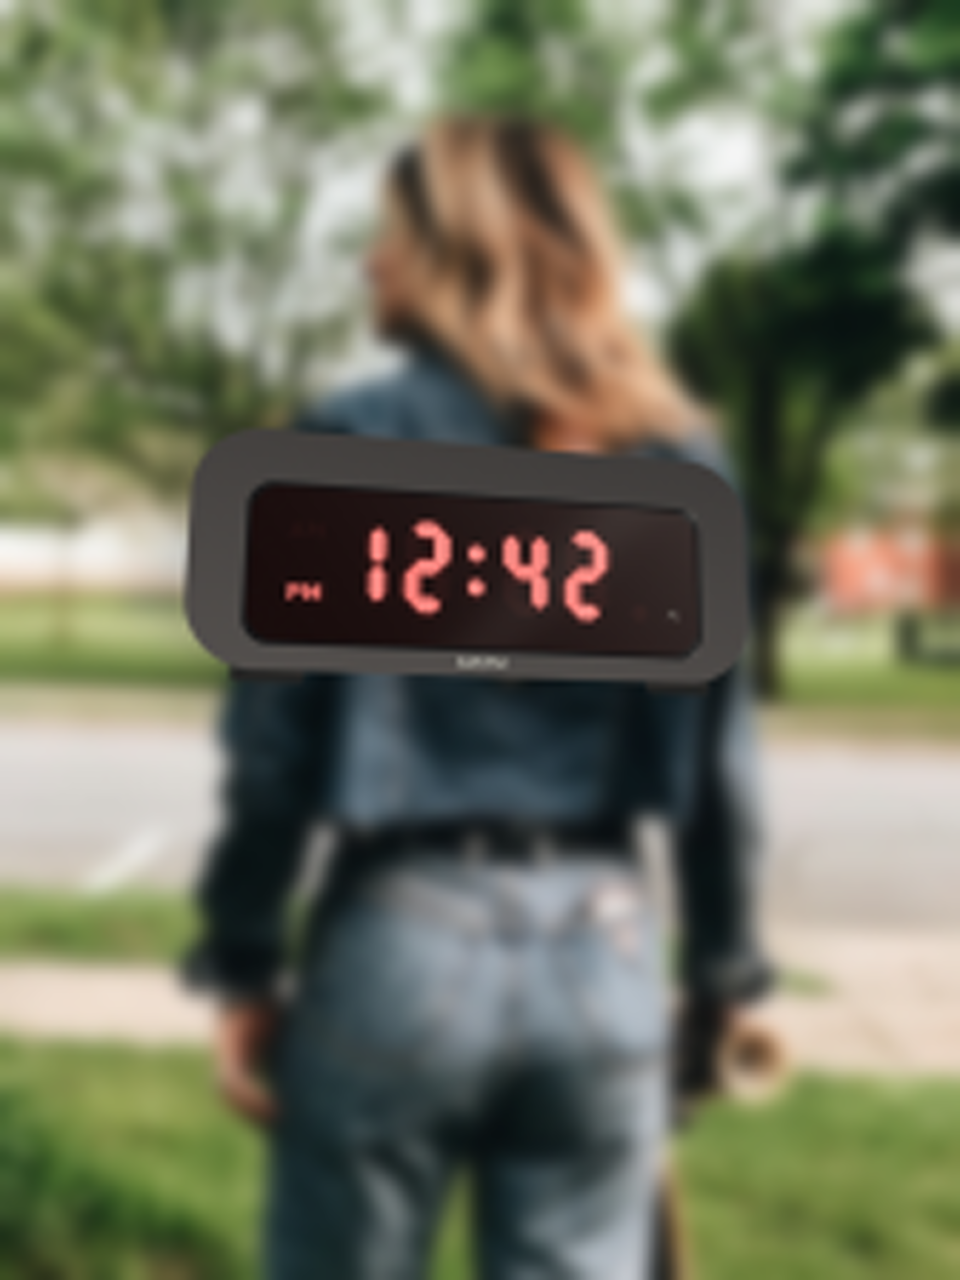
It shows 12,42
